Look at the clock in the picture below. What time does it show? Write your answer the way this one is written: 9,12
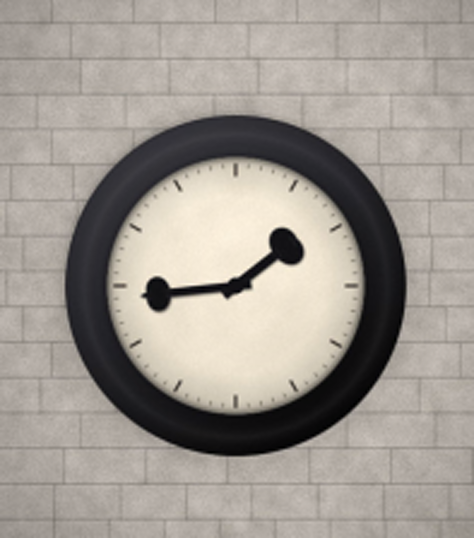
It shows 1,44
